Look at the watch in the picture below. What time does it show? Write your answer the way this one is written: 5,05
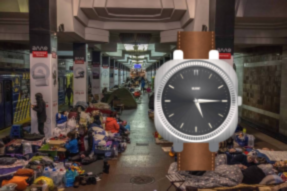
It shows 5,15
